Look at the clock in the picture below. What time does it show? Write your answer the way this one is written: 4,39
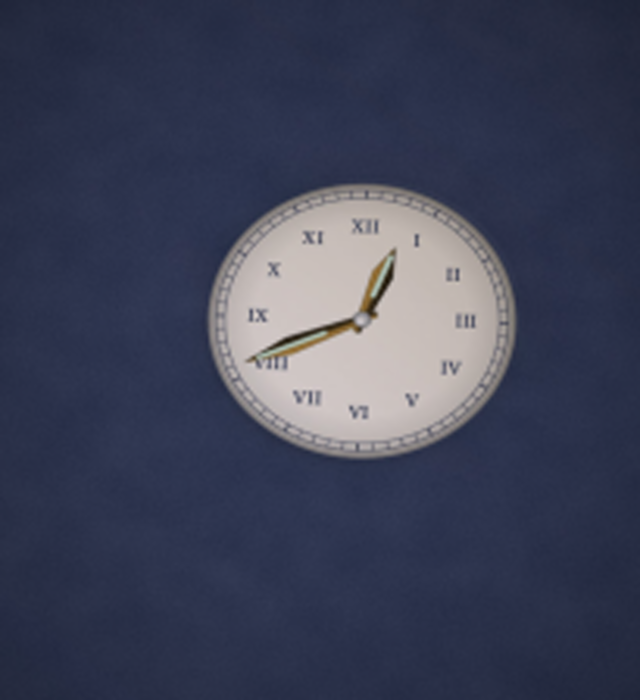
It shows 12,41
